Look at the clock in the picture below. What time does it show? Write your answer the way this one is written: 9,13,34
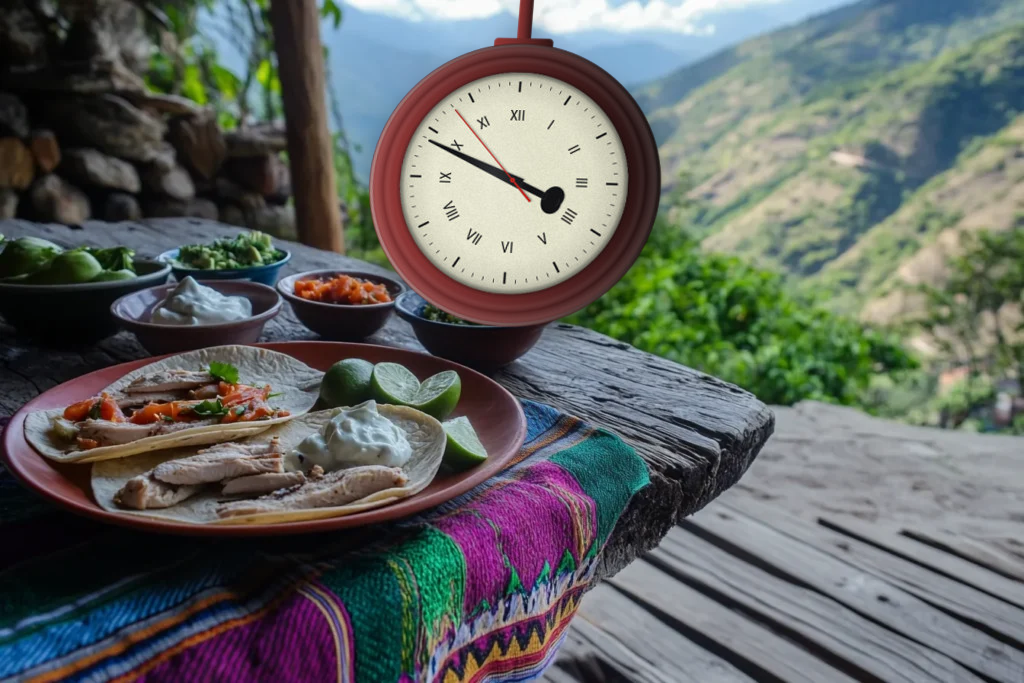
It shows 3,48,53
